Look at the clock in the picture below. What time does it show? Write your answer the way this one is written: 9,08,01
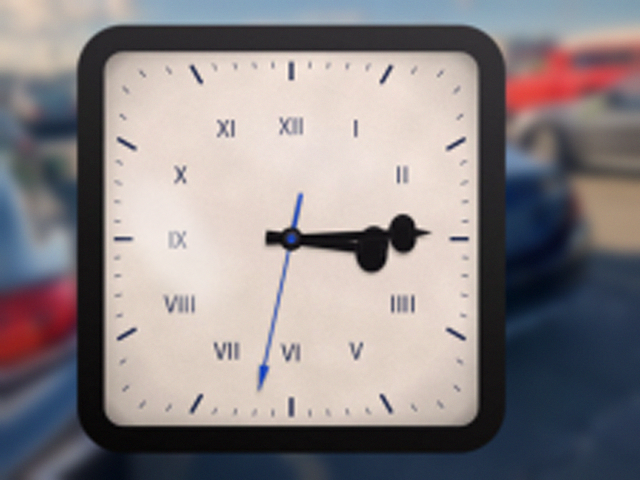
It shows 3,14,32
